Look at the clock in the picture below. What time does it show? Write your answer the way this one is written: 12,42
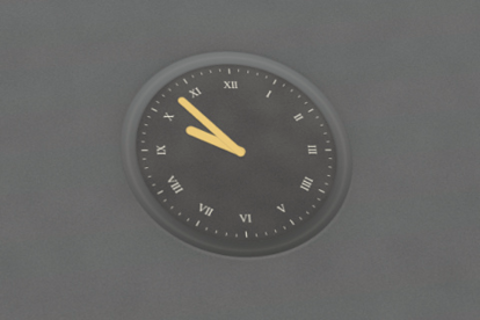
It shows 9,53
